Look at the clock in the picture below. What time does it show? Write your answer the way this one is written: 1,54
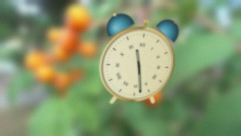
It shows 11,28
